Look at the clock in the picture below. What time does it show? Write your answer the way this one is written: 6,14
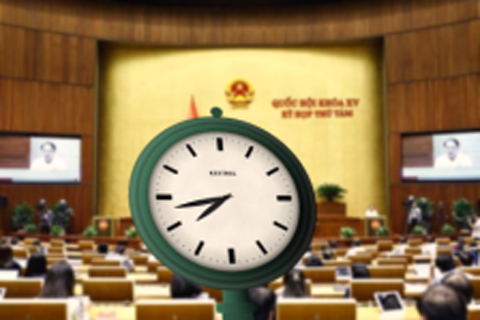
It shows 7,43
